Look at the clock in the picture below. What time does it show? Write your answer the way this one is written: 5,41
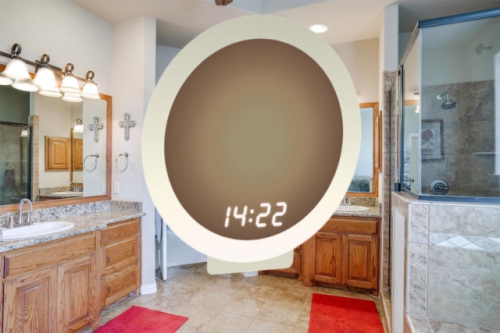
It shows 14,22
